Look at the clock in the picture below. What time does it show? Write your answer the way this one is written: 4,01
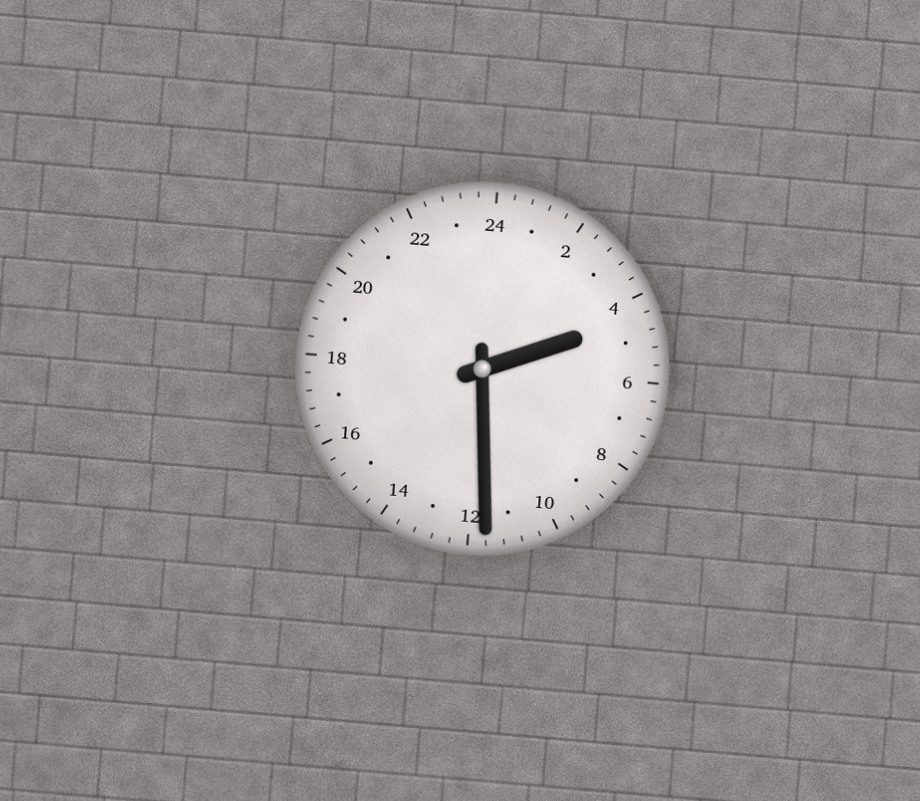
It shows 4,29
